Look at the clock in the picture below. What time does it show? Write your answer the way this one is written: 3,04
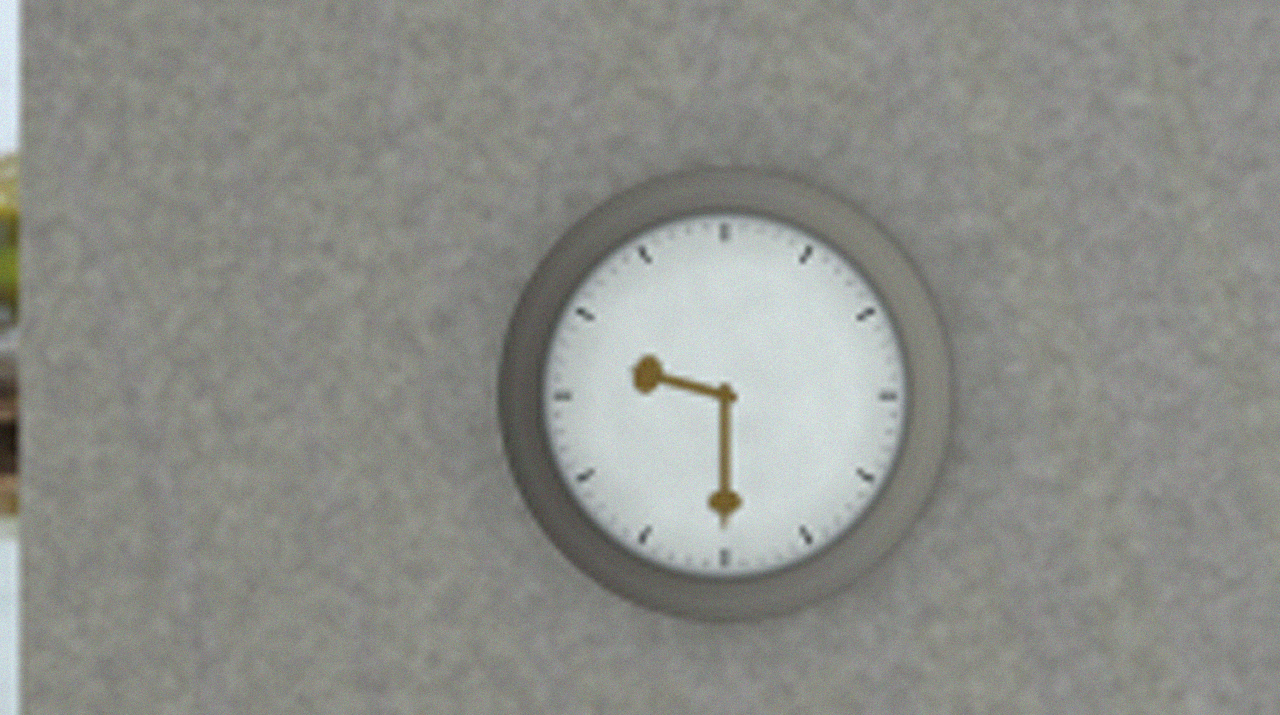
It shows 9,30
